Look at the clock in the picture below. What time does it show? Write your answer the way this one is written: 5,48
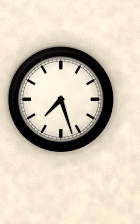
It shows 7,27
